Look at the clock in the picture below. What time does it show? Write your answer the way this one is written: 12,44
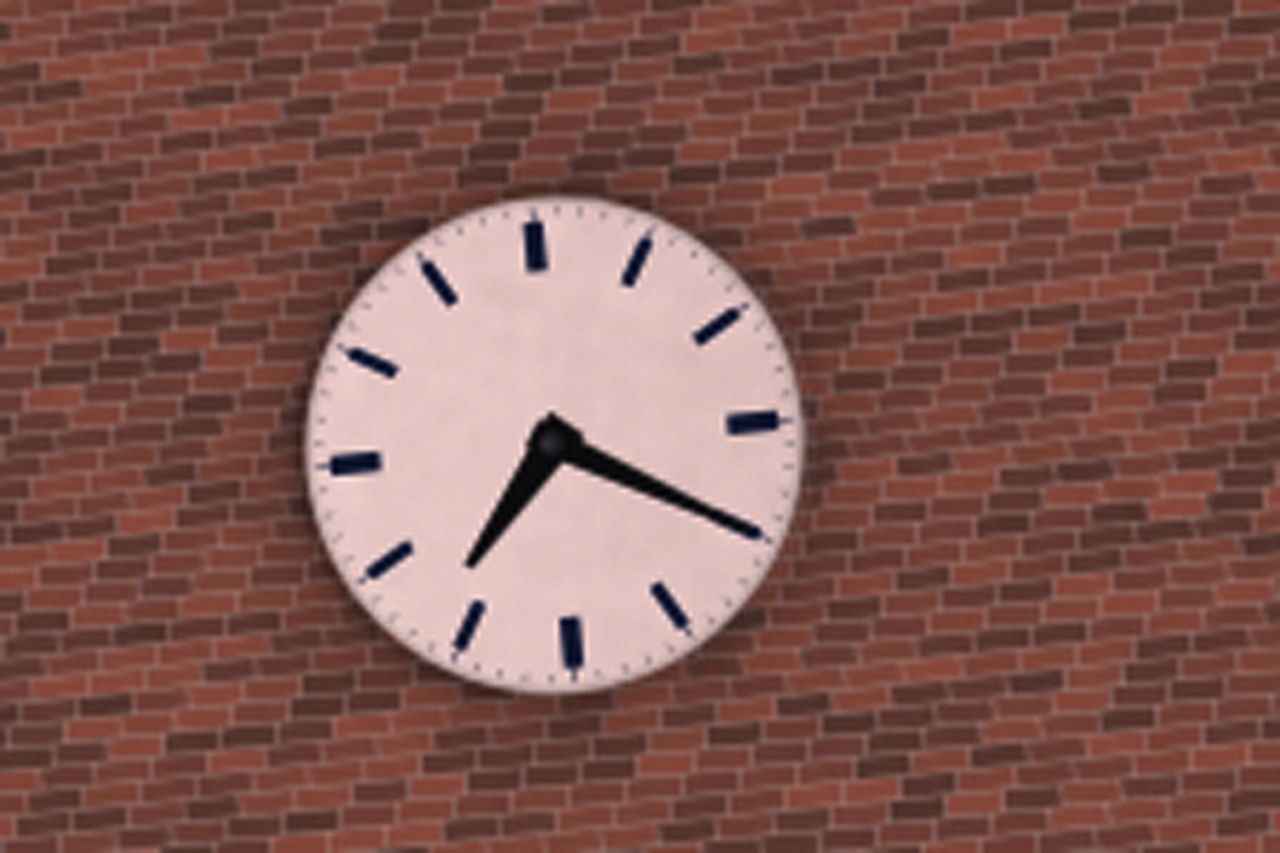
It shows 7,20
